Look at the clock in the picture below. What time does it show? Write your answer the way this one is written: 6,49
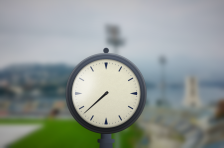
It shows 7,38
